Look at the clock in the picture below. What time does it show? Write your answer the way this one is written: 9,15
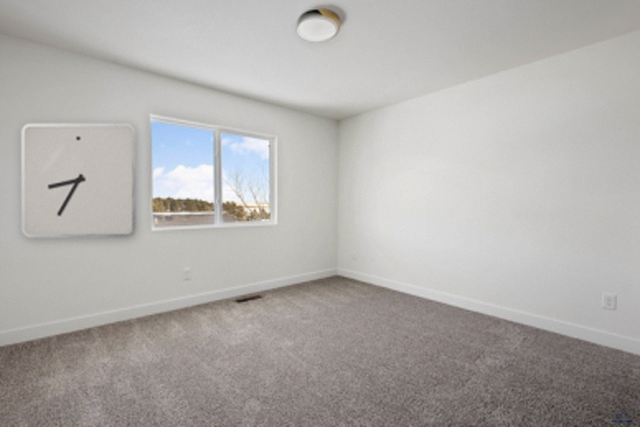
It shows 8,35
